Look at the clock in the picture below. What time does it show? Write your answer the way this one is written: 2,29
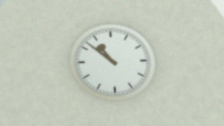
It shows 10,52
